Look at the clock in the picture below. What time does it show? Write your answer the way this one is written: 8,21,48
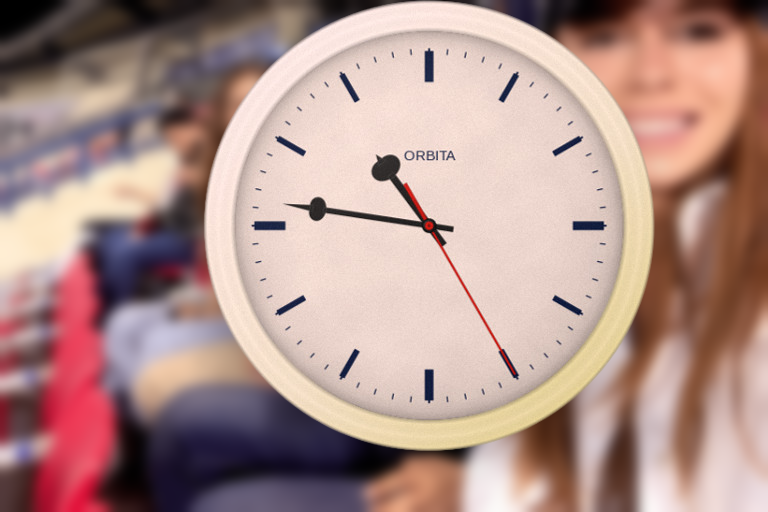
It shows 10,46,25
